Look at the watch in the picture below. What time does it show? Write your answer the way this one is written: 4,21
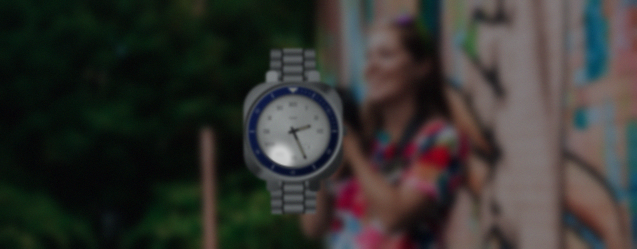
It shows 2,26
